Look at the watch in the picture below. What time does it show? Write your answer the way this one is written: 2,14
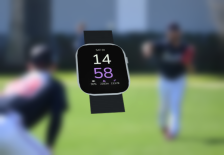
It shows 14,58
